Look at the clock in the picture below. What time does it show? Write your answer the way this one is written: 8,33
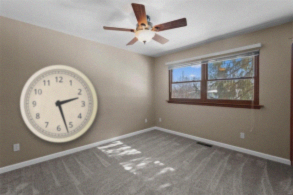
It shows 2,27
